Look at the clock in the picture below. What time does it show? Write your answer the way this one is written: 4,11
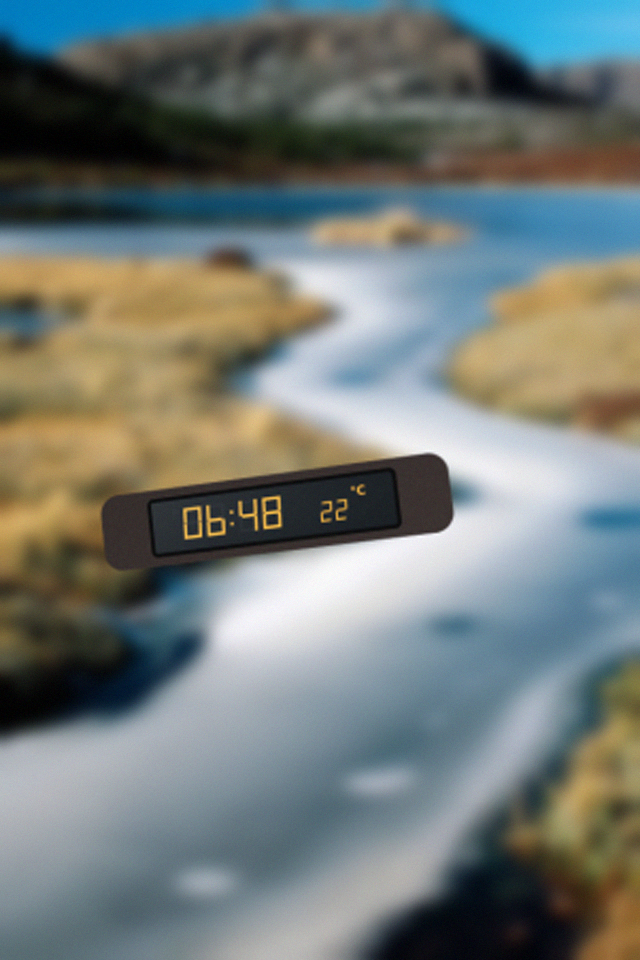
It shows 6,48
